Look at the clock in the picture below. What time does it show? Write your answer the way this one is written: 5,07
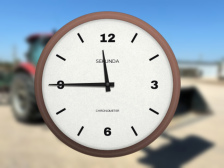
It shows 11,45
